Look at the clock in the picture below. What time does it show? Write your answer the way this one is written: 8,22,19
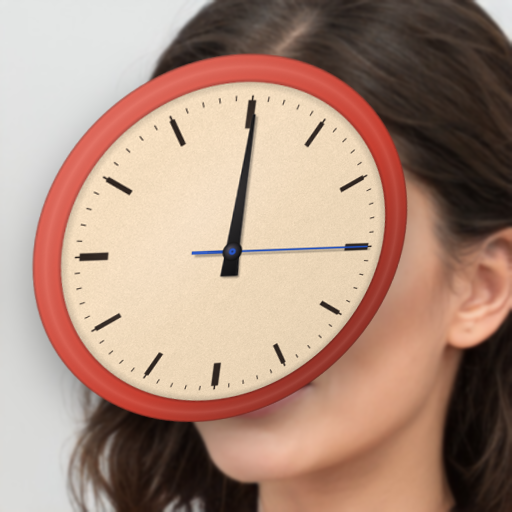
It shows 12,00,15
